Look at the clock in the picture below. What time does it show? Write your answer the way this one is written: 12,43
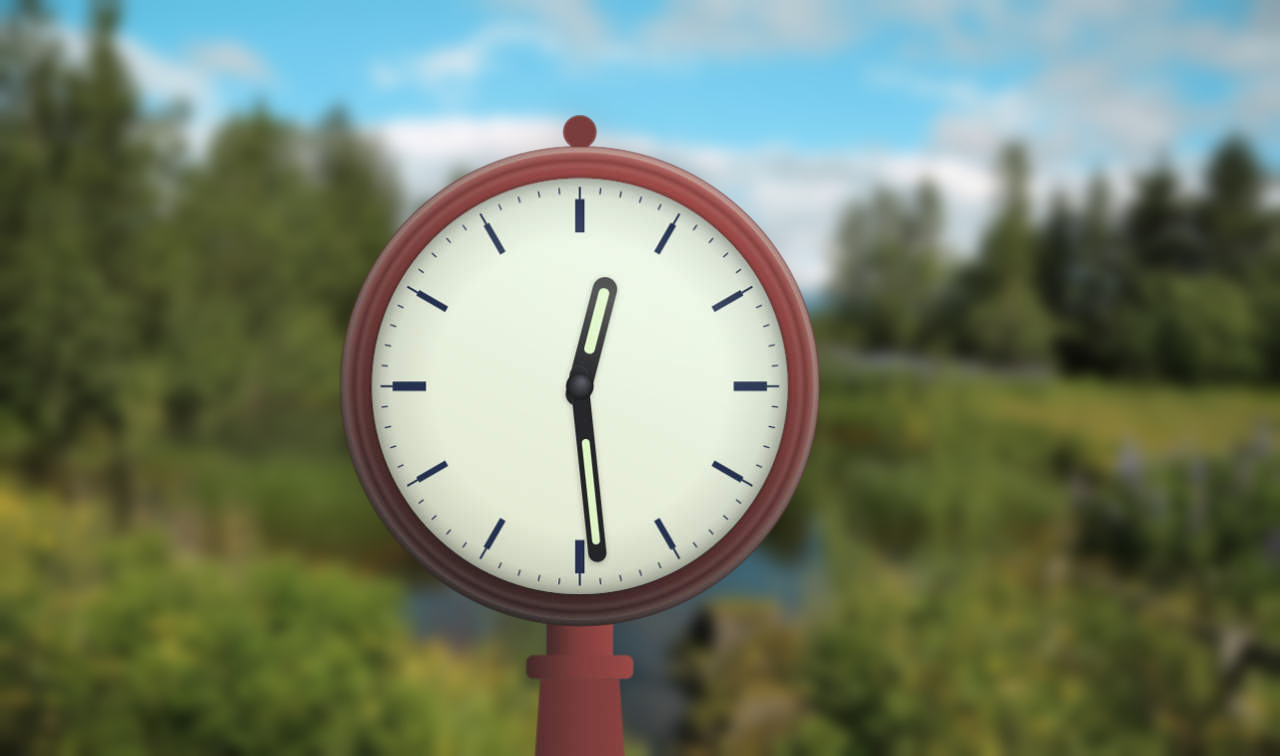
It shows 12,29
